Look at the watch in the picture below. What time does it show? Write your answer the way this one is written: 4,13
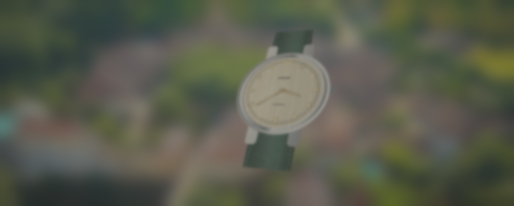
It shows 3,39
